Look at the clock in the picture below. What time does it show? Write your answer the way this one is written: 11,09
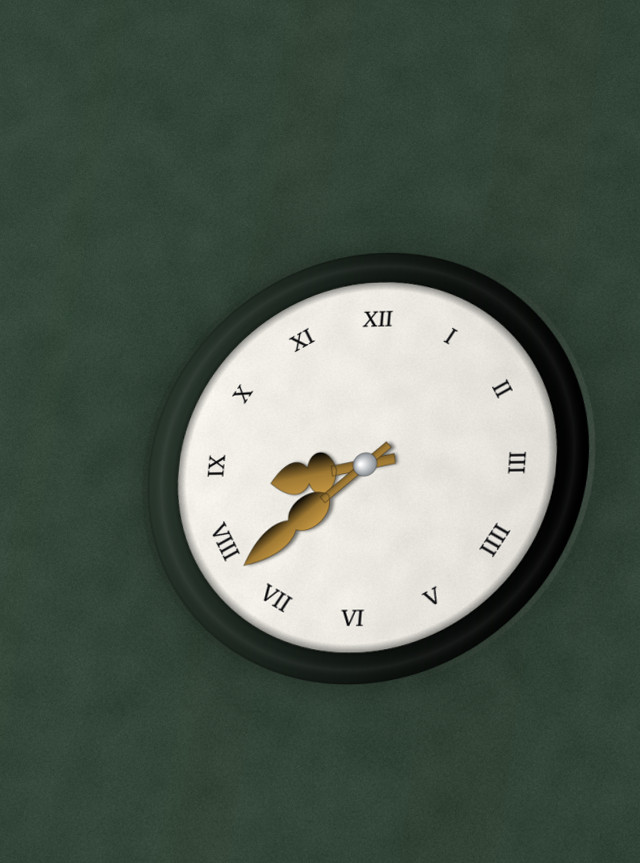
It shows 8,38
